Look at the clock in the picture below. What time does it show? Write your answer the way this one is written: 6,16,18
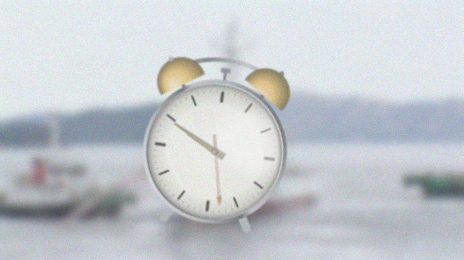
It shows 9,49,28
